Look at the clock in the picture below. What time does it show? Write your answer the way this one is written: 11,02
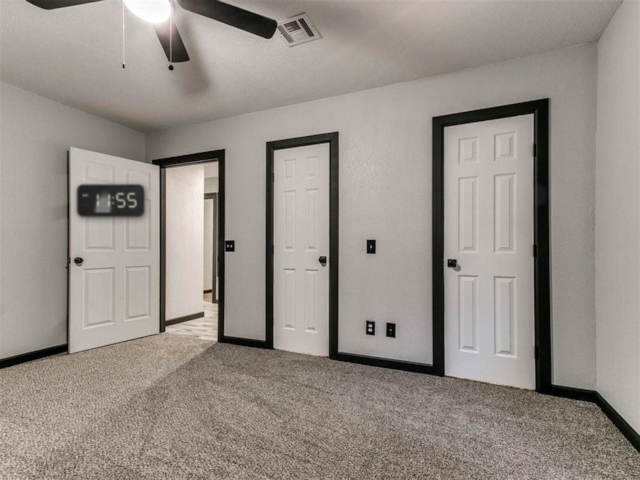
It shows 11,55
